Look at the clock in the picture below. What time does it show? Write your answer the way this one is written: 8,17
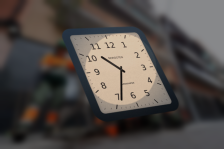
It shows 10,34
